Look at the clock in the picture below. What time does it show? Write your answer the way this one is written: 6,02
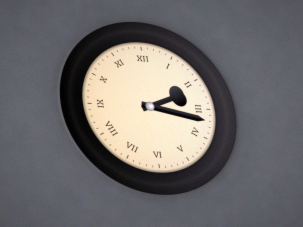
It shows 2,17
